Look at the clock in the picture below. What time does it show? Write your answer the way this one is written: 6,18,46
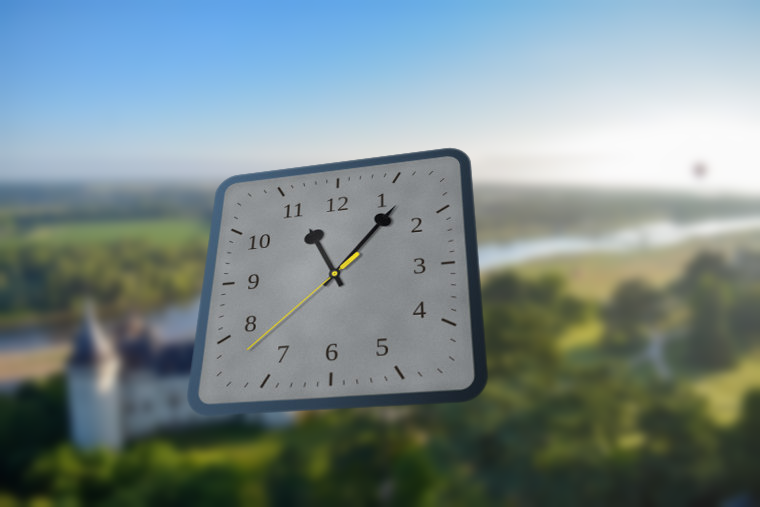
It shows 11,06,38
